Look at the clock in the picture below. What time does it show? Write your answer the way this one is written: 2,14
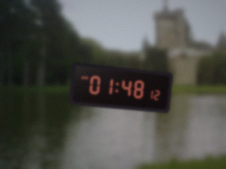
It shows 1,48
